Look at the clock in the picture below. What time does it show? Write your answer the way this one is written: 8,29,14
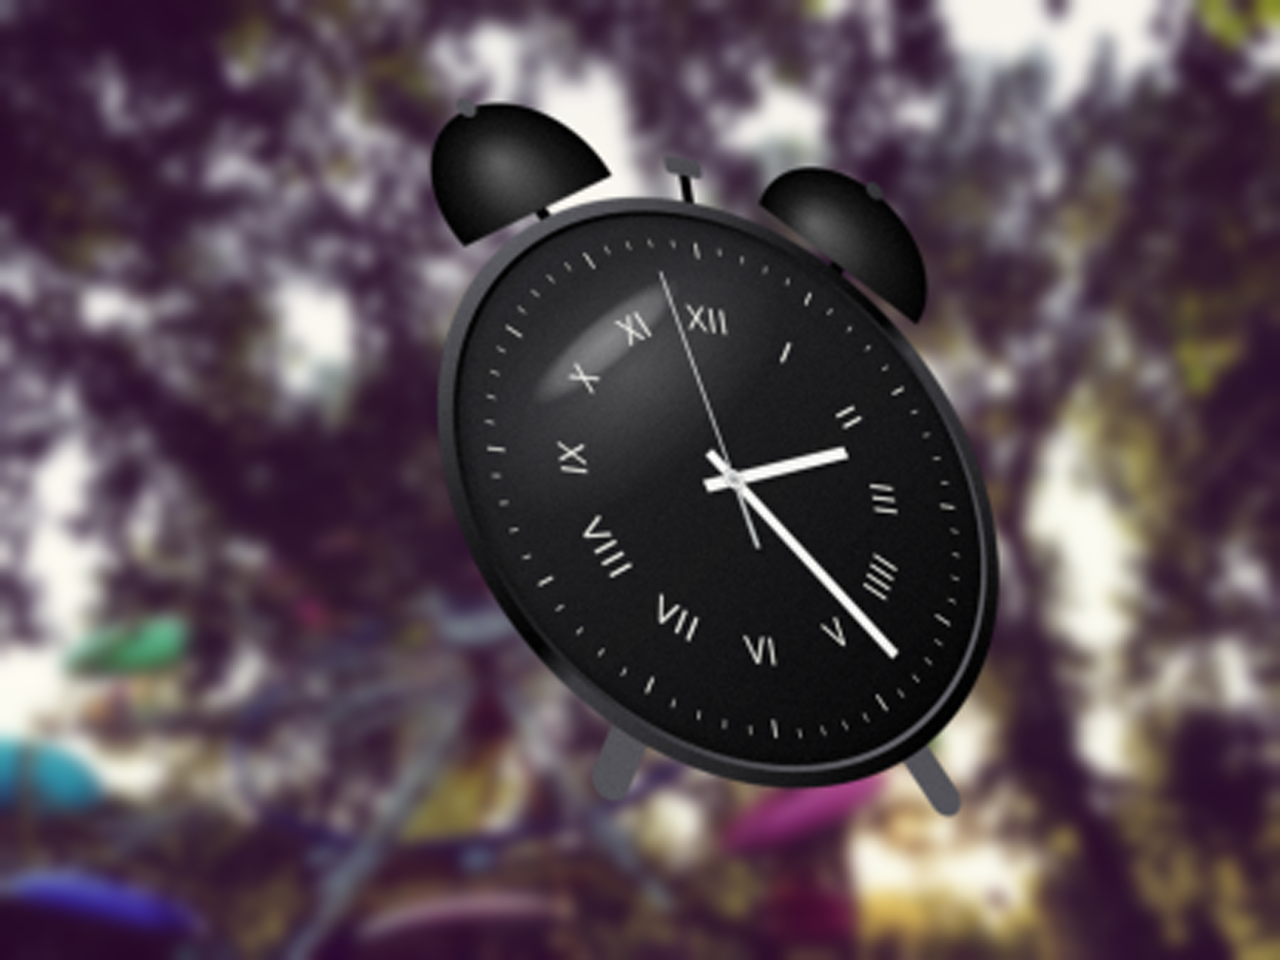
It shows 2,22,58
